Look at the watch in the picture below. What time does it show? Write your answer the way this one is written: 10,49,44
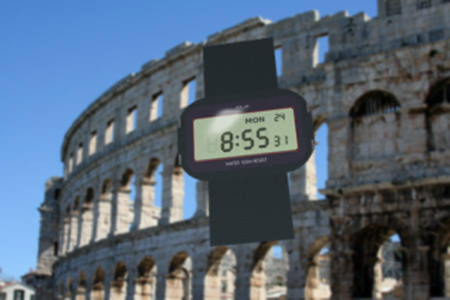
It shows 8,55,31
